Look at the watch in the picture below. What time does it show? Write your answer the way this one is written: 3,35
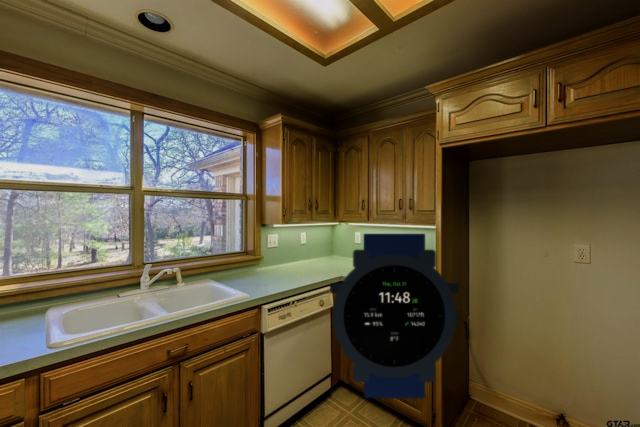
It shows 11,48
